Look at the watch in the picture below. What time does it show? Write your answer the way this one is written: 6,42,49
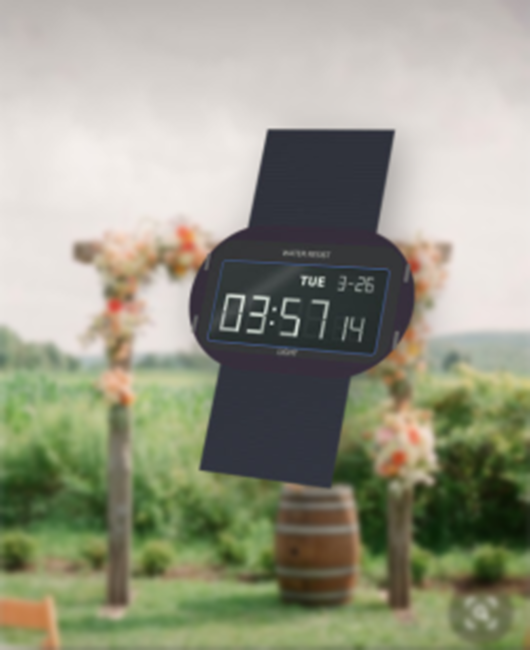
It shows 3,57,14
